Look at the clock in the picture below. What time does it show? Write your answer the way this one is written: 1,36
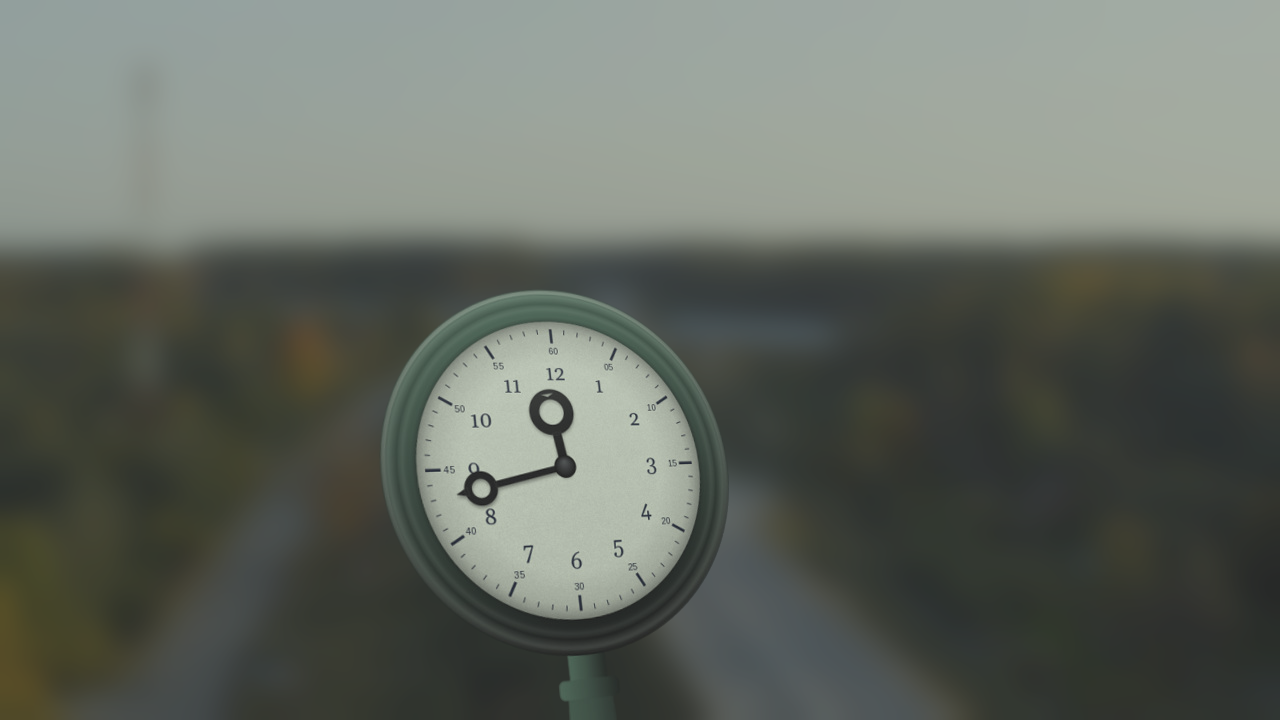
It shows 11,43
